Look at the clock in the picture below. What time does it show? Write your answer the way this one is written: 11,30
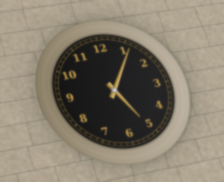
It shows 5,06
